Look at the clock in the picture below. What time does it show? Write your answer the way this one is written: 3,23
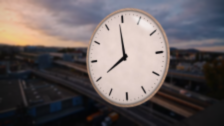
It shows 7,59
